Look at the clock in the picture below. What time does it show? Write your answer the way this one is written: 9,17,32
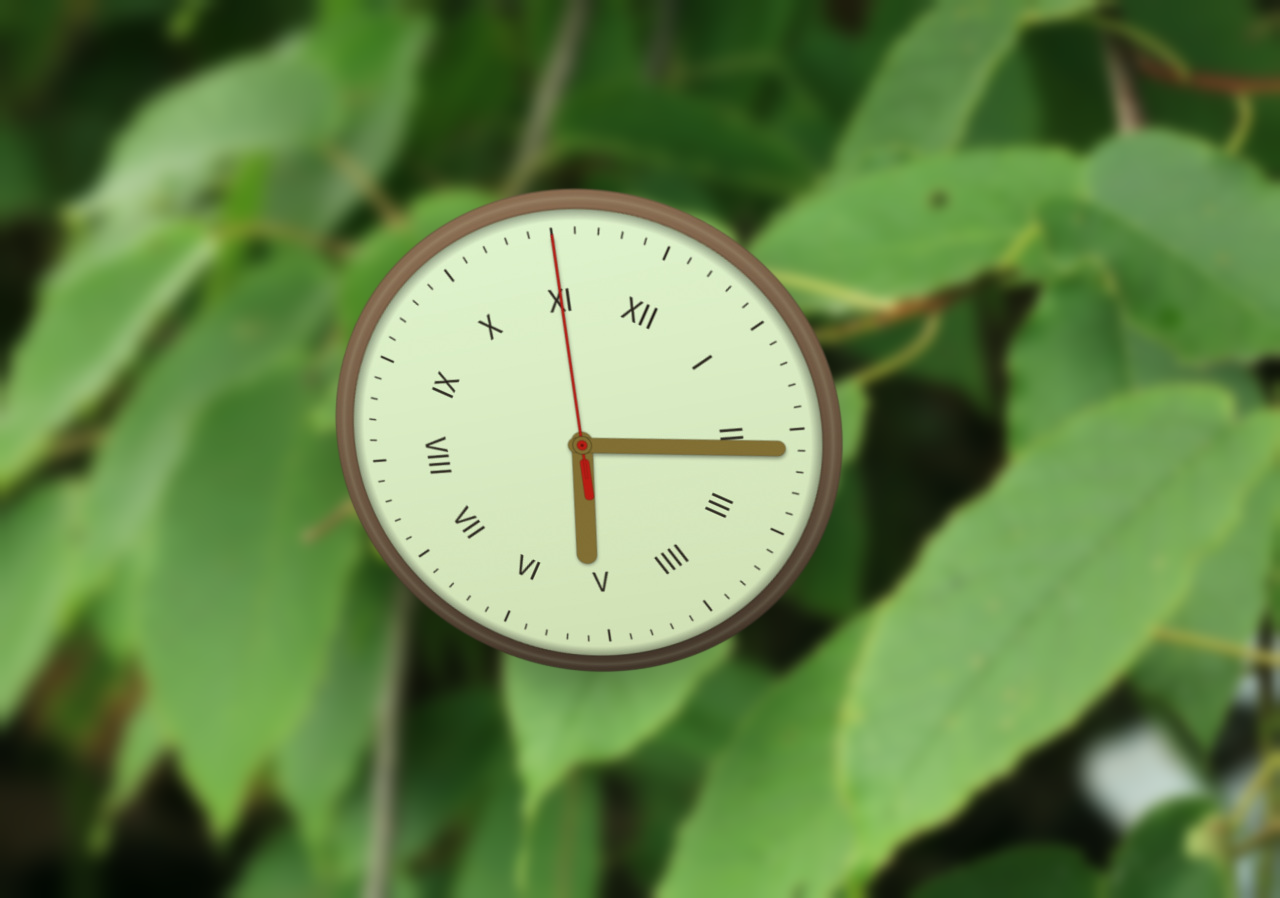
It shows 5,10,55
